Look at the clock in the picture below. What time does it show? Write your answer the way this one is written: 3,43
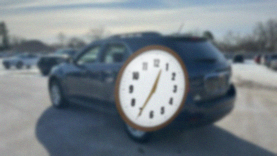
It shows 12,35
